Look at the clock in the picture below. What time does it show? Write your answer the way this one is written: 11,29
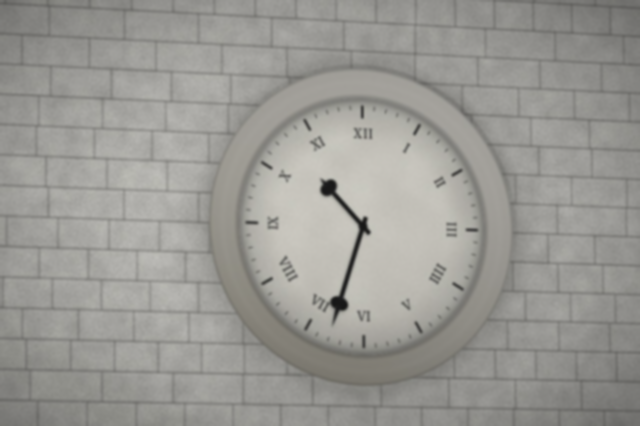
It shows 10,33
